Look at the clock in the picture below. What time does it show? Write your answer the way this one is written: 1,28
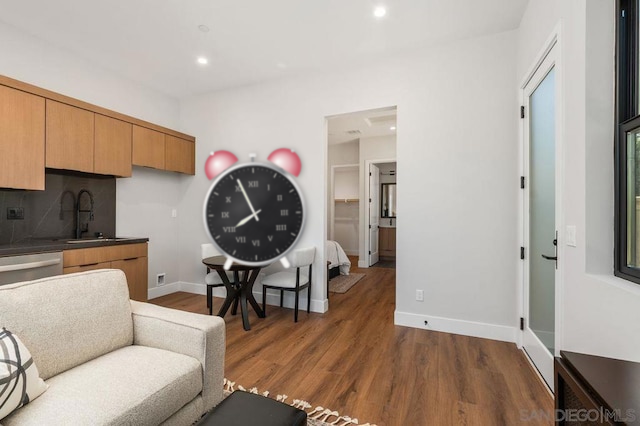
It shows 7,56
